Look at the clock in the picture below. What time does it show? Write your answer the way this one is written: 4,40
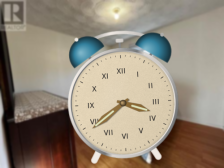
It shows 3,39
